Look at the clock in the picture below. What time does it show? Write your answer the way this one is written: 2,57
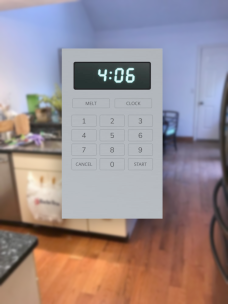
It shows 4,06
